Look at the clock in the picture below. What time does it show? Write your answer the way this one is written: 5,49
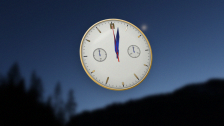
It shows 12,02
